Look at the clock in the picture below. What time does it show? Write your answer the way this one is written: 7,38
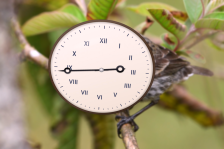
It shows 2,44
